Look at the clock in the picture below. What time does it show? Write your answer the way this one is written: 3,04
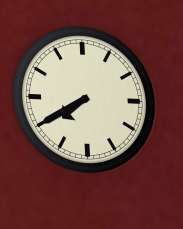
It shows 7,40
